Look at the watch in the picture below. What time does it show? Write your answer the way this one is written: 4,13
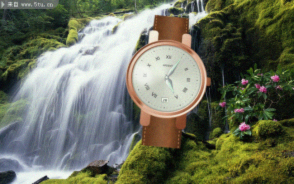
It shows 5,05
